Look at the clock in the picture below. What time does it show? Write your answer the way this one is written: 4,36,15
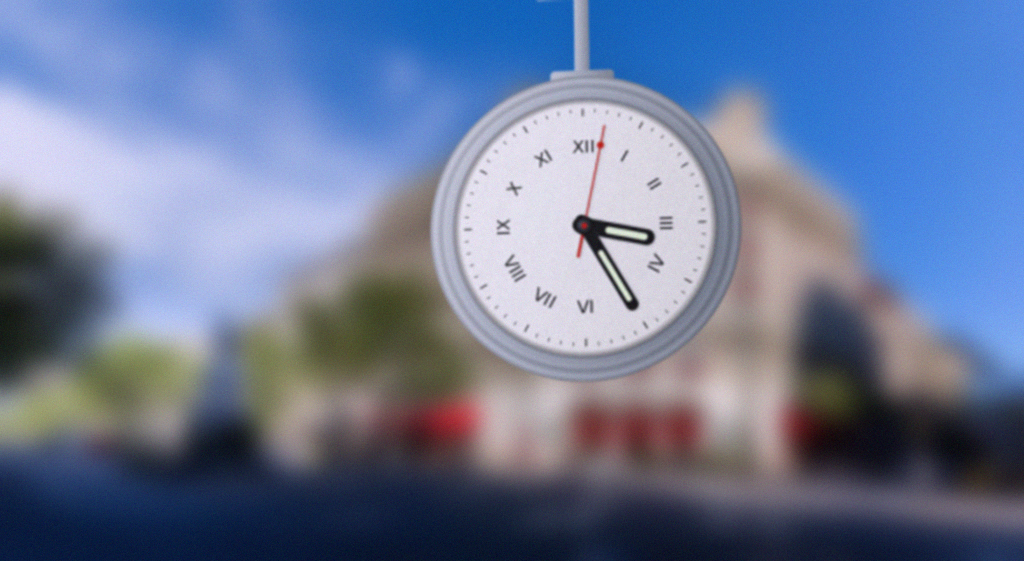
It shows 3,25,02
